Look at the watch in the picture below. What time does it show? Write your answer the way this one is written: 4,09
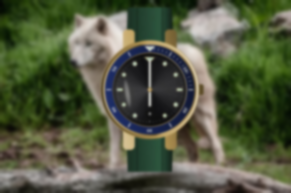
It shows 6,00
